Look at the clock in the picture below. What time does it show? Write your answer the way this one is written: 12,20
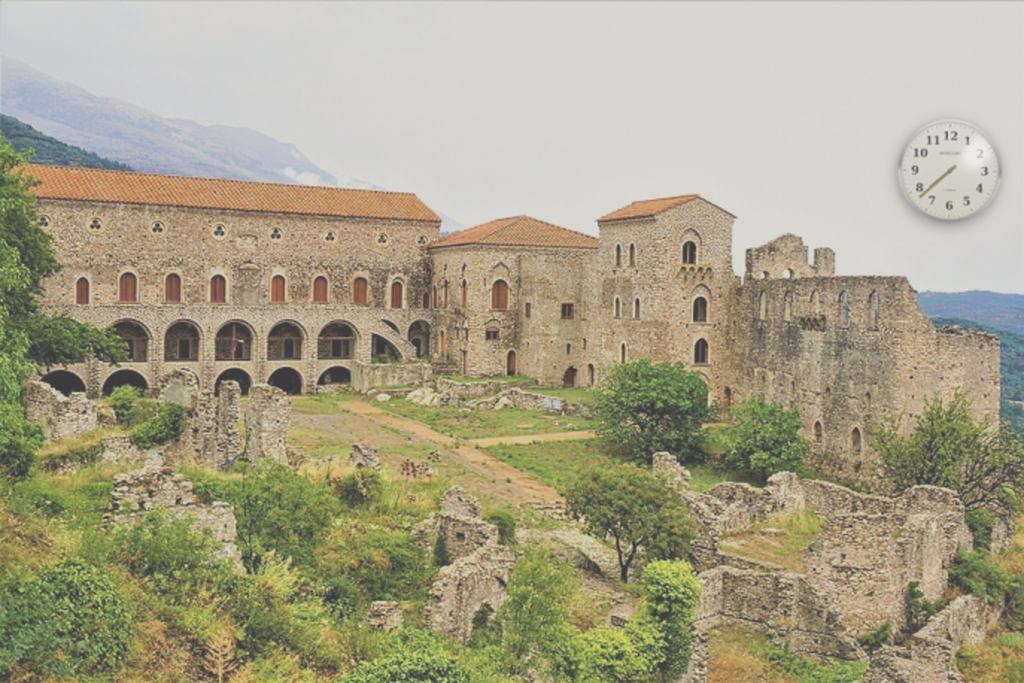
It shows 7,38
